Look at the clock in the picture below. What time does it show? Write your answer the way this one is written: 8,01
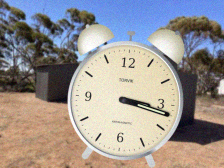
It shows 3,17
